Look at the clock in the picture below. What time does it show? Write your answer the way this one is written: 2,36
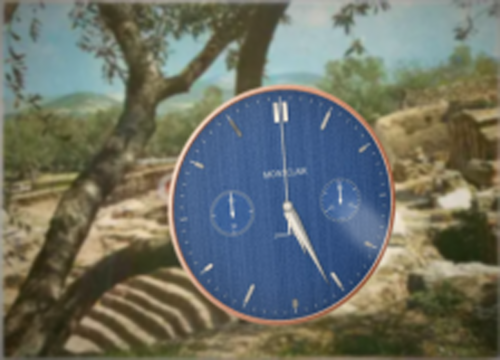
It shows 5,26
